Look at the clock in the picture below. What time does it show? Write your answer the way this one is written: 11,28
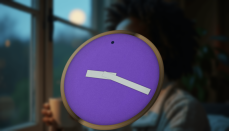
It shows 9,19
